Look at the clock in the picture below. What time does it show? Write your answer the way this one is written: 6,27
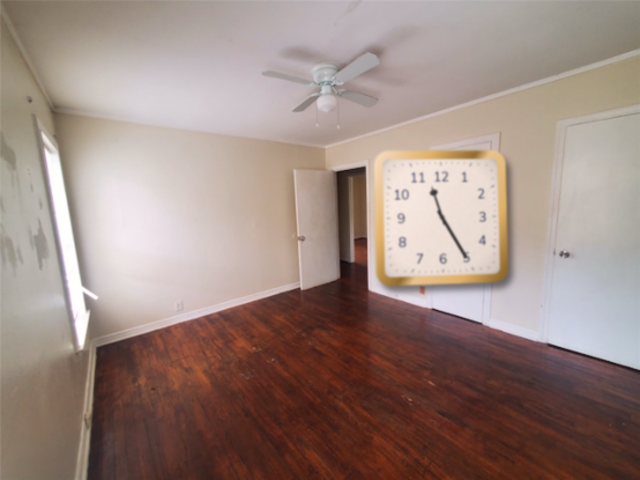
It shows 11,25
